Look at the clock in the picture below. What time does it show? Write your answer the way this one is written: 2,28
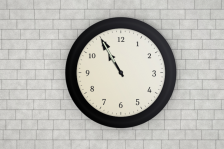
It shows 10,55
